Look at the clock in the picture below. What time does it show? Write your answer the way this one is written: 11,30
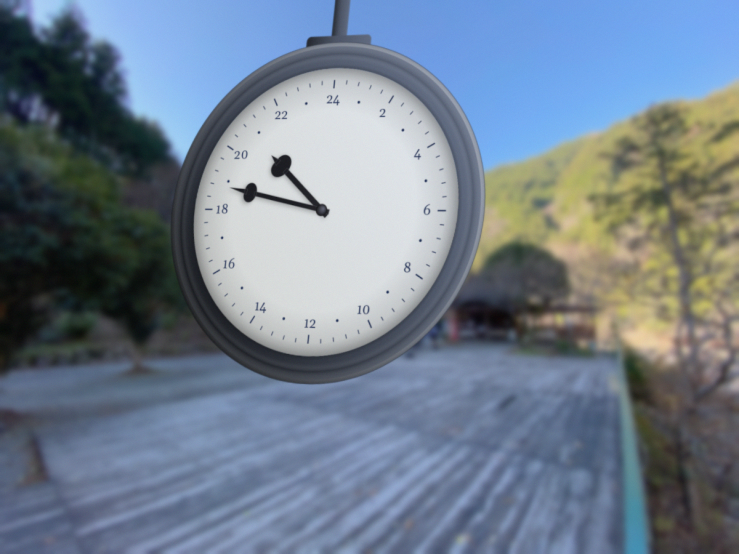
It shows 20,47
